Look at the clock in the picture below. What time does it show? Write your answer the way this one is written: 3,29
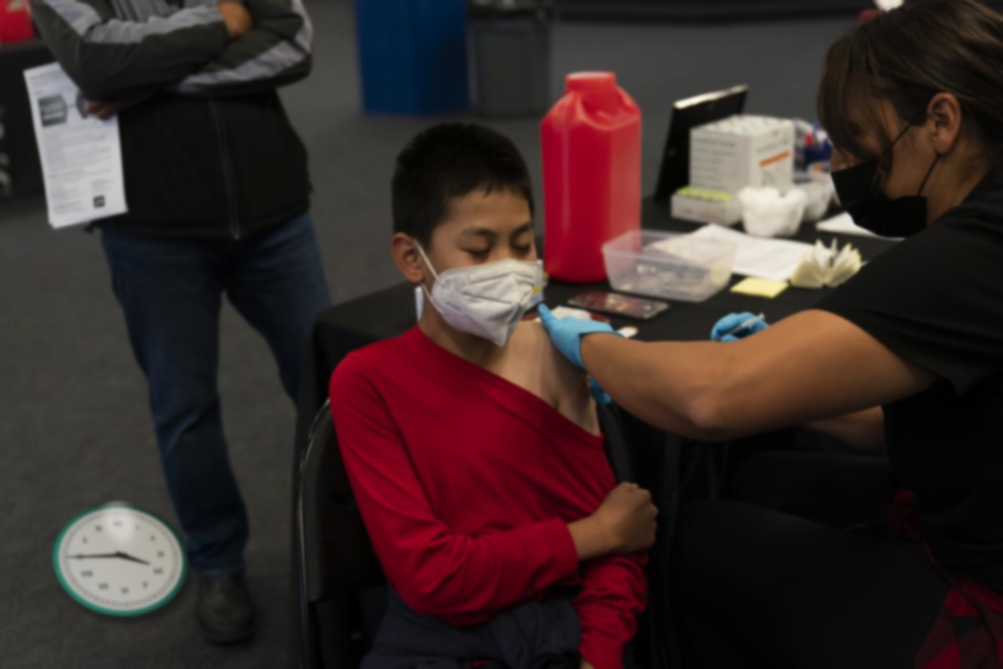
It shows 3,45
